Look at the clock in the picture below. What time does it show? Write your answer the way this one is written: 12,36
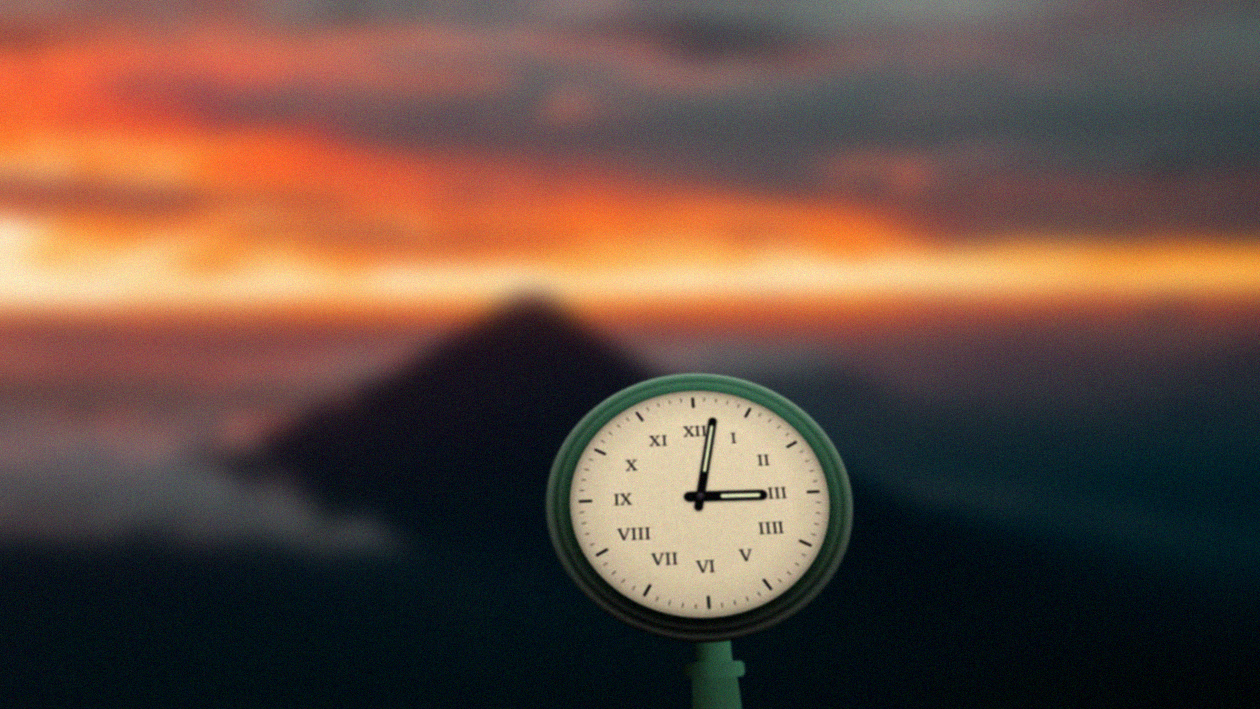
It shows 3,02
